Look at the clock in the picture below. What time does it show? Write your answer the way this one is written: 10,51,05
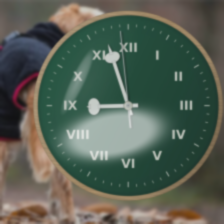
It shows 8,56,59
